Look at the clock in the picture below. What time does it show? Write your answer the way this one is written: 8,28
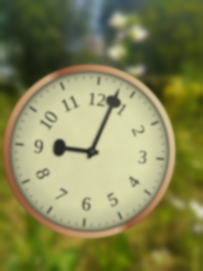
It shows 9,03
